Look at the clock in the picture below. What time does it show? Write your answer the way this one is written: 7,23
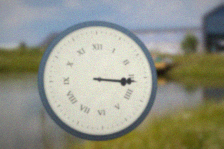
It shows 3,16
